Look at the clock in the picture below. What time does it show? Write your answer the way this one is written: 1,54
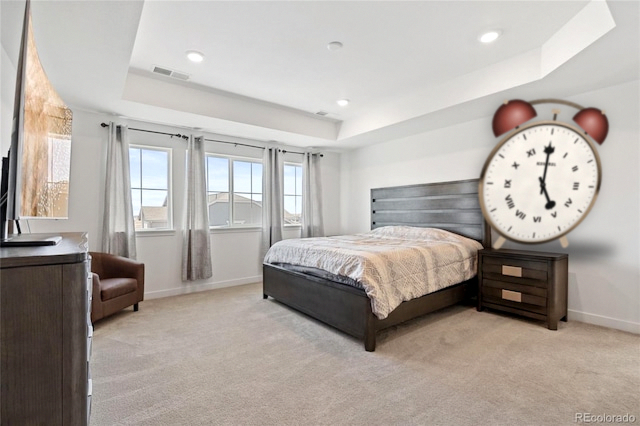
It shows 5,00
